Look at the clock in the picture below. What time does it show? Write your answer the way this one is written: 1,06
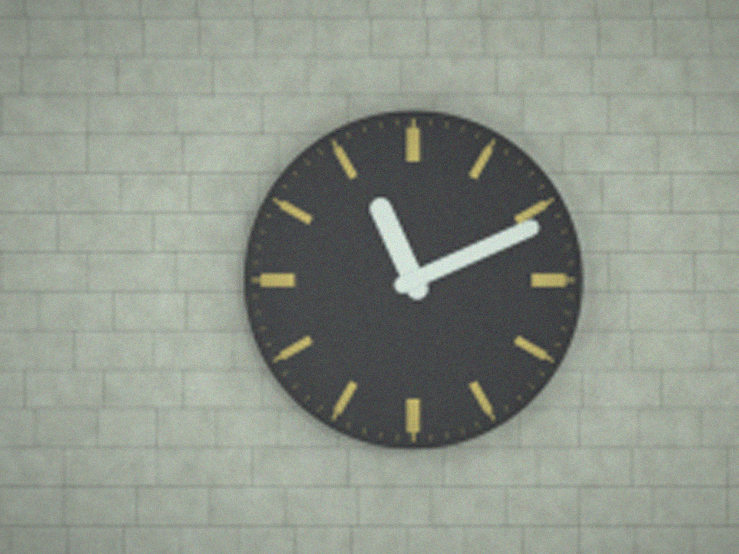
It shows 11,11
